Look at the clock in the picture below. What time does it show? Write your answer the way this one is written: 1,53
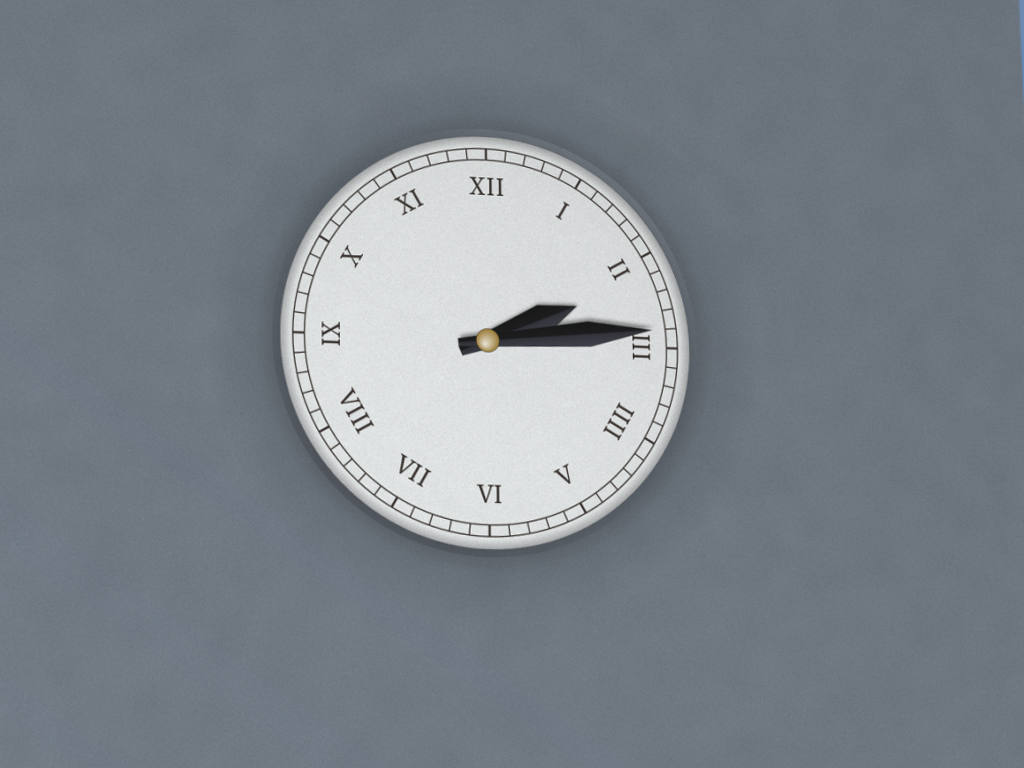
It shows 2,14
